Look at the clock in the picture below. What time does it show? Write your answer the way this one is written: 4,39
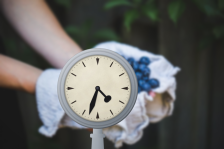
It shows 4,33
